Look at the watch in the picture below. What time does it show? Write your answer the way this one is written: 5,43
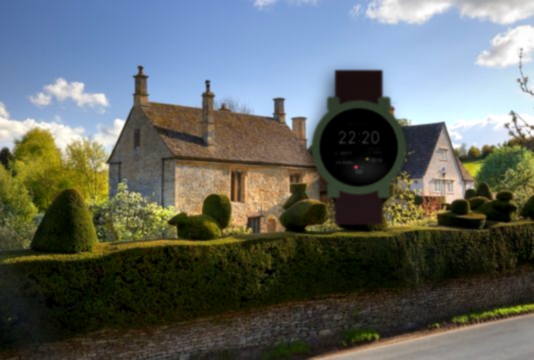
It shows 22,20
